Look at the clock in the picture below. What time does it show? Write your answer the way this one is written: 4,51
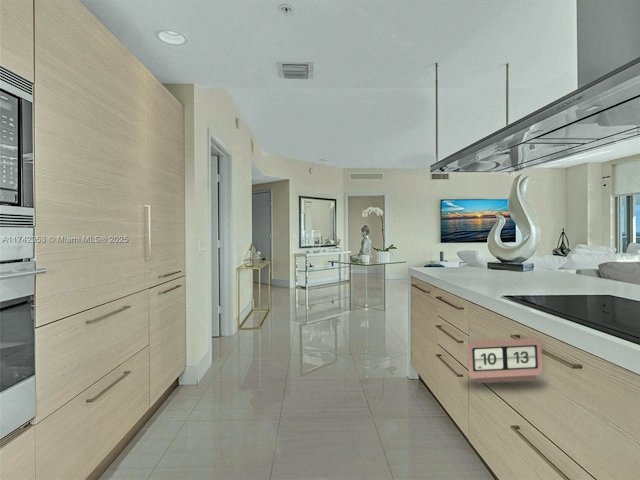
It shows 10,13
